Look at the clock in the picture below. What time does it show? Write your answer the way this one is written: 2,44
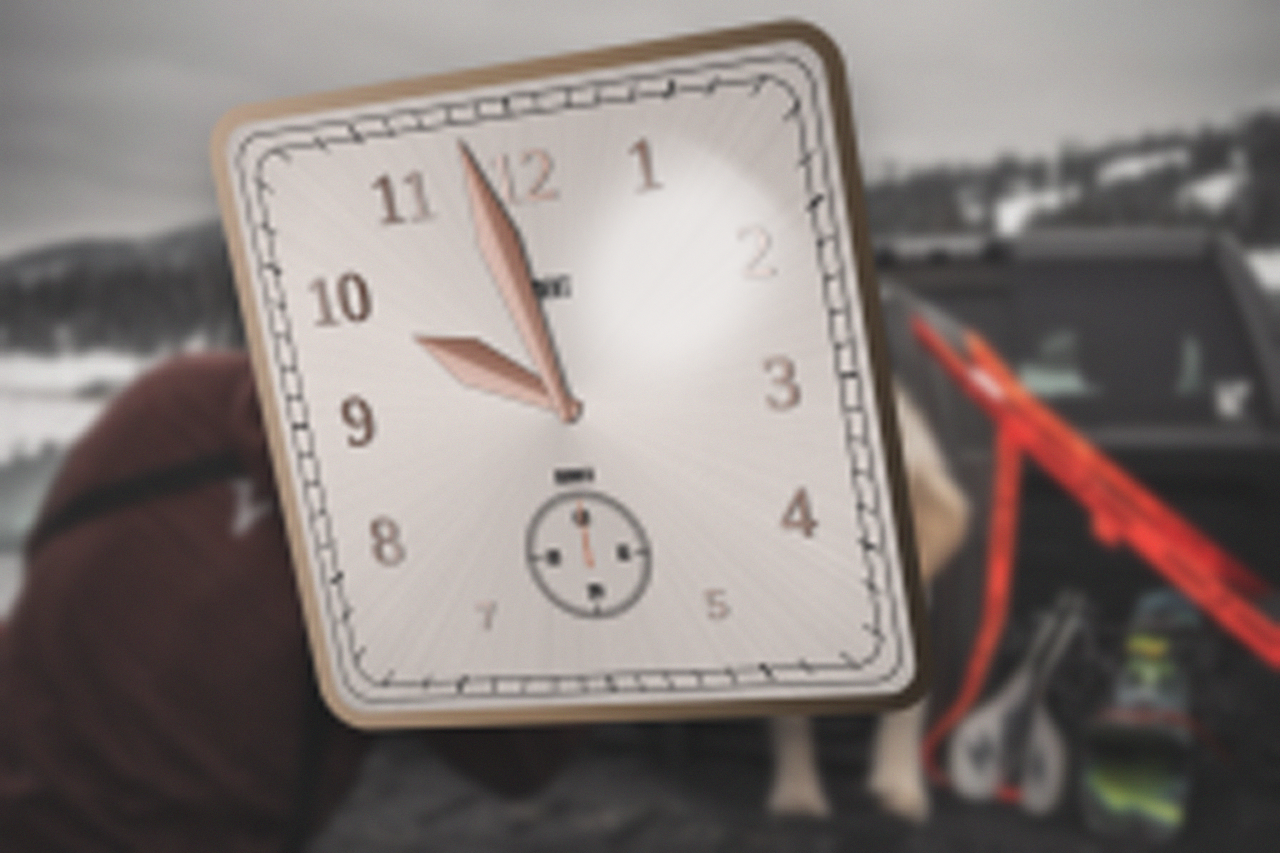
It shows 9,58
